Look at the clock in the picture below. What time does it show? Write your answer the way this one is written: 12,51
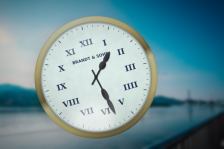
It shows 1,28
